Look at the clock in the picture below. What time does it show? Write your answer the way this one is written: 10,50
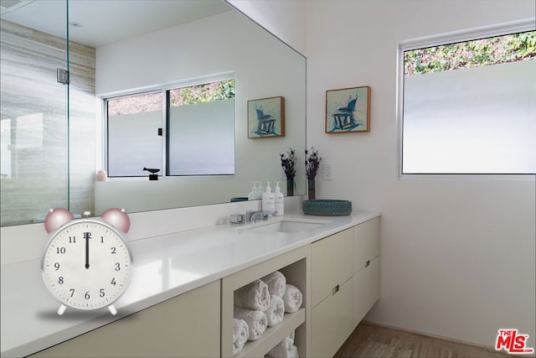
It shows 12,00
